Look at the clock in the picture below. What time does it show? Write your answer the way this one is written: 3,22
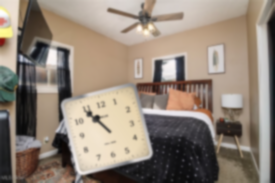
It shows 10,54
